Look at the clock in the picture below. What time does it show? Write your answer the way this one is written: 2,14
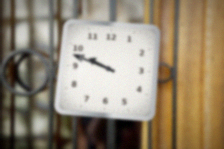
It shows 9,48
